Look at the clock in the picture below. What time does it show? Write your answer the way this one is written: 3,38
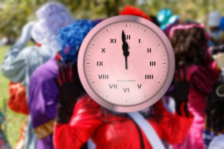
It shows 11,59
